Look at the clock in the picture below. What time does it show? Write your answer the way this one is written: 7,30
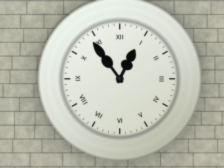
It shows 12,54
